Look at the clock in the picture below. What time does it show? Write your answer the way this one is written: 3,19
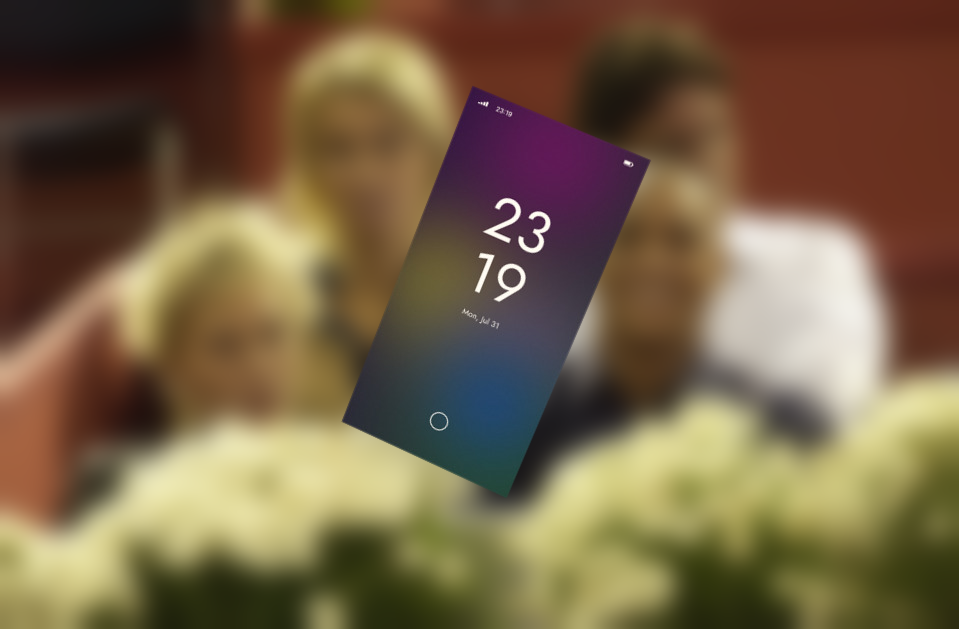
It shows 23,19
